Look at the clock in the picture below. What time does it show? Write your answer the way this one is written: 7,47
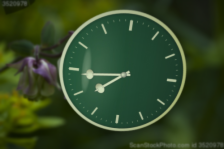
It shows 7,44
